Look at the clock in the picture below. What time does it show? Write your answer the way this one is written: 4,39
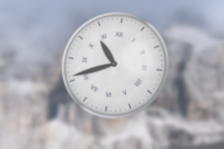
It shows 10,41
